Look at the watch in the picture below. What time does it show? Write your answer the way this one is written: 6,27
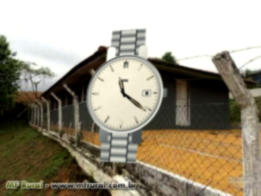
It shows 11,21
